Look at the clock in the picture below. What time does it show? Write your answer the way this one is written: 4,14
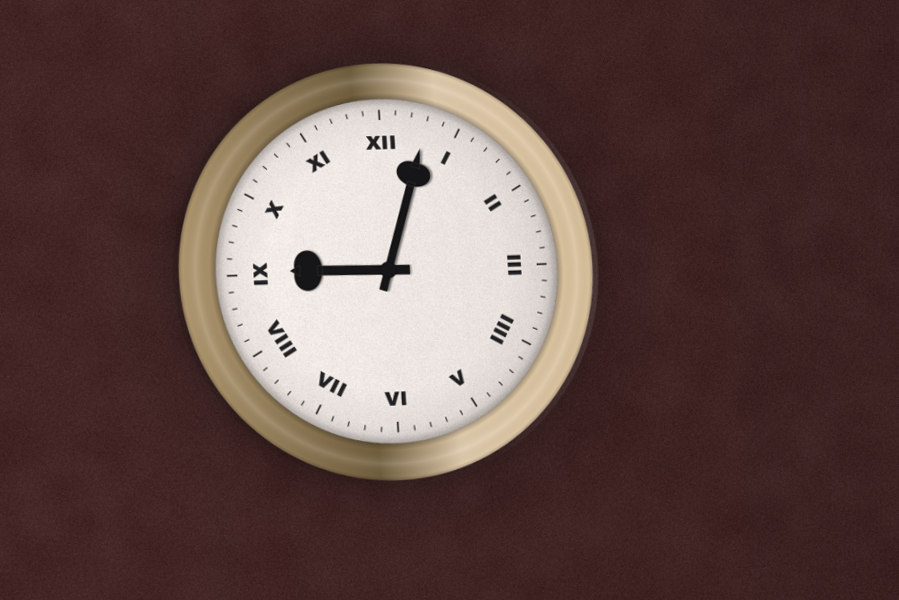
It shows 9,03
